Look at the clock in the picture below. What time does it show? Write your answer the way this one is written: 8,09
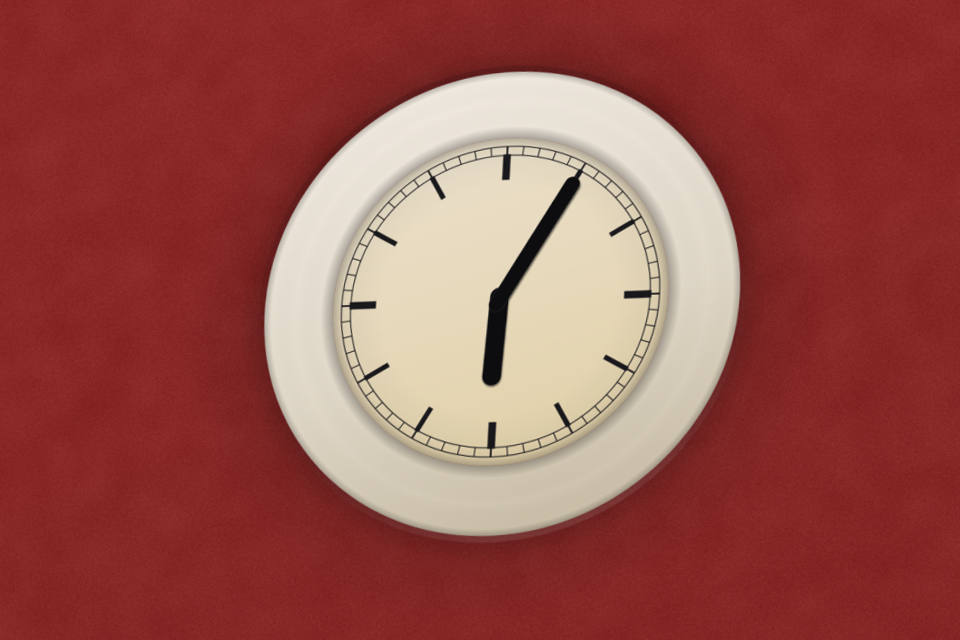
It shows 6,05
